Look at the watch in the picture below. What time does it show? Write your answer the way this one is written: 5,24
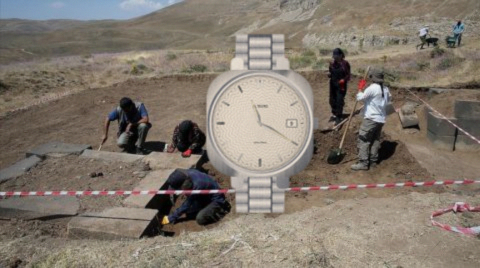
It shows 11,20
